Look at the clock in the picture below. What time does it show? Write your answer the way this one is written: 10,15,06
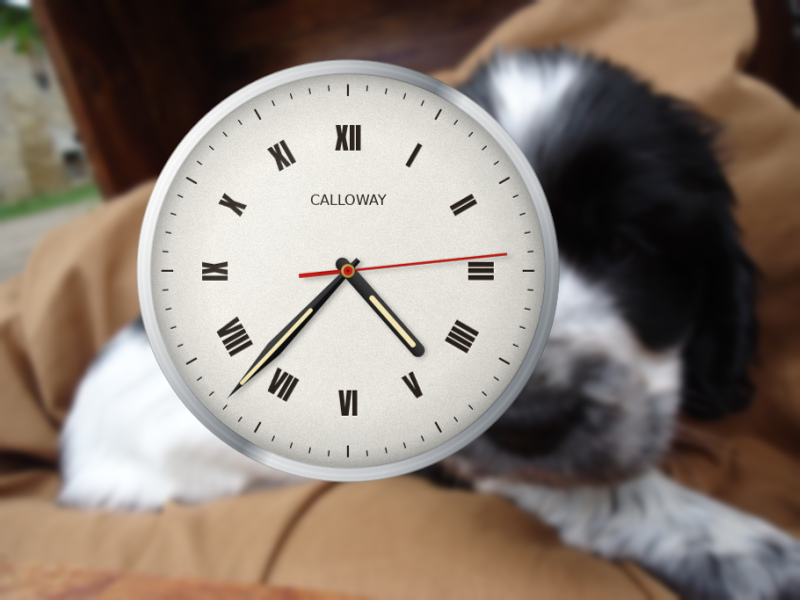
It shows 4,37,14
